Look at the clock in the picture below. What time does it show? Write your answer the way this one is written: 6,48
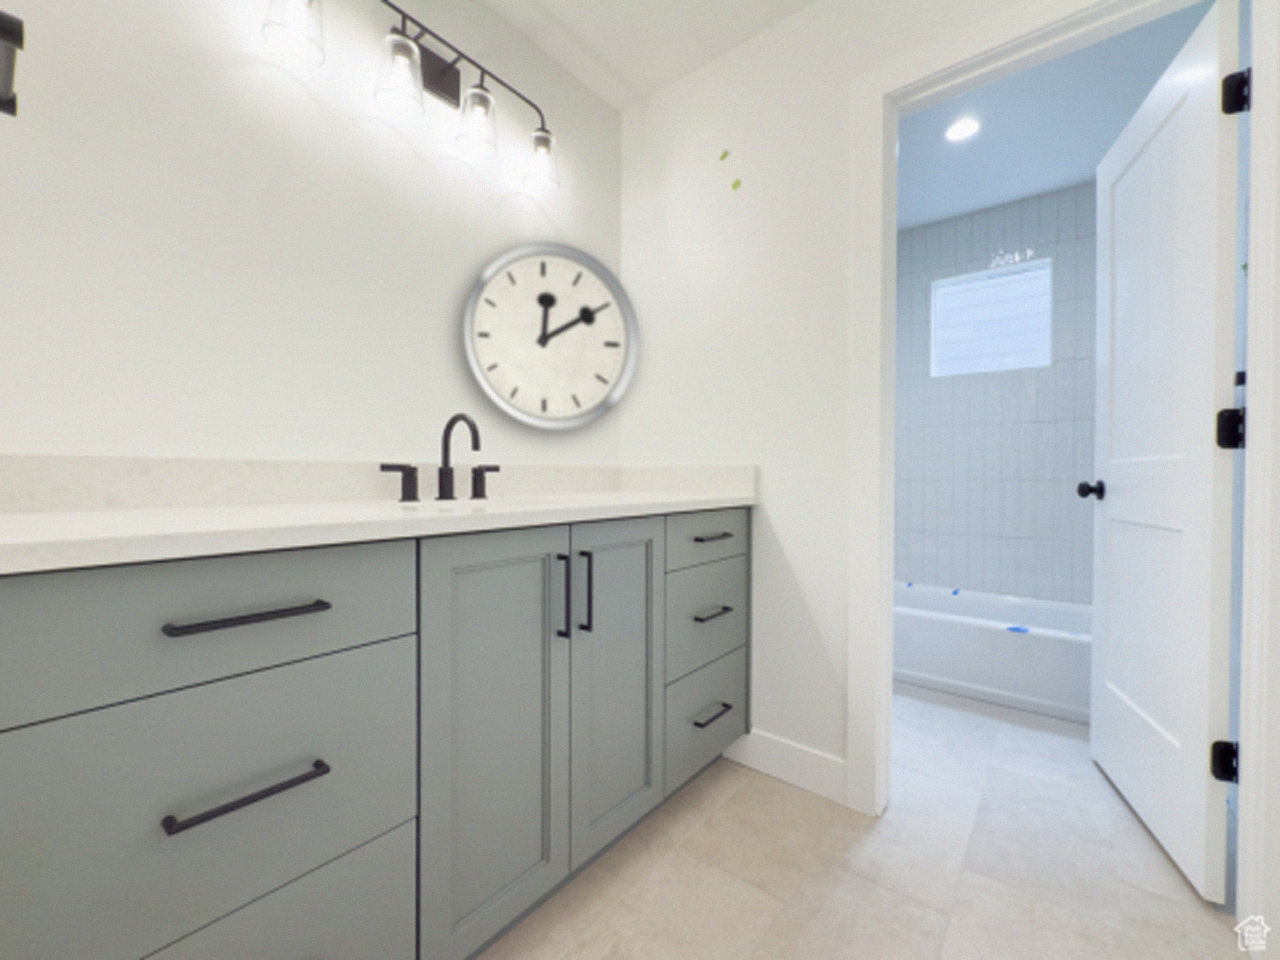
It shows 12,10
